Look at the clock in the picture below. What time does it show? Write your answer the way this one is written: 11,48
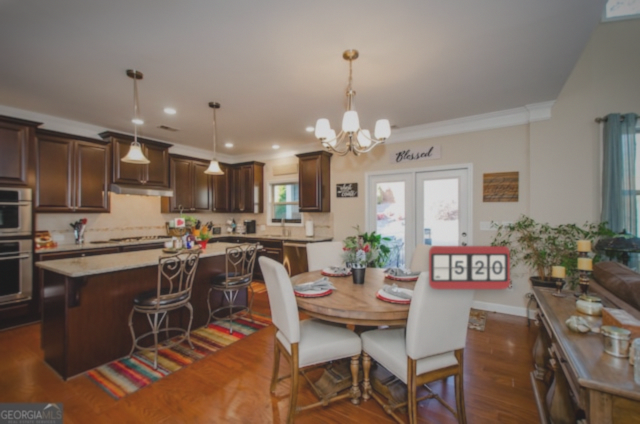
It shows 5,20
